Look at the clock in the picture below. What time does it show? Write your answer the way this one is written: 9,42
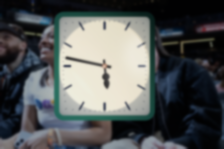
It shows 5,47
